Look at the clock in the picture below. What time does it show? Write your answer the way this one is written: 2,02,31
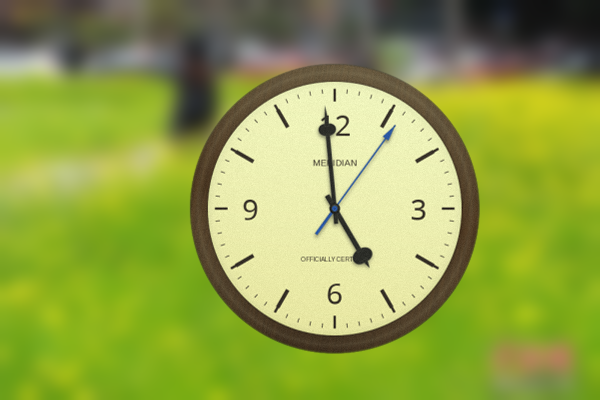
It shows 4,59,06
